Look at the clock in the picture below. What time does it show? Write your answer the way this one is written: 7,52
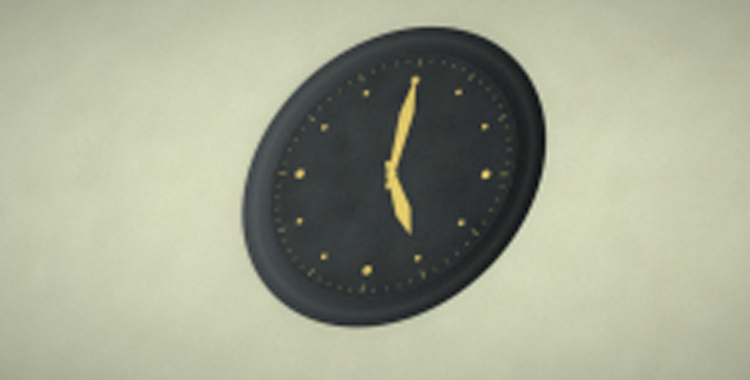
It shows 5,00
